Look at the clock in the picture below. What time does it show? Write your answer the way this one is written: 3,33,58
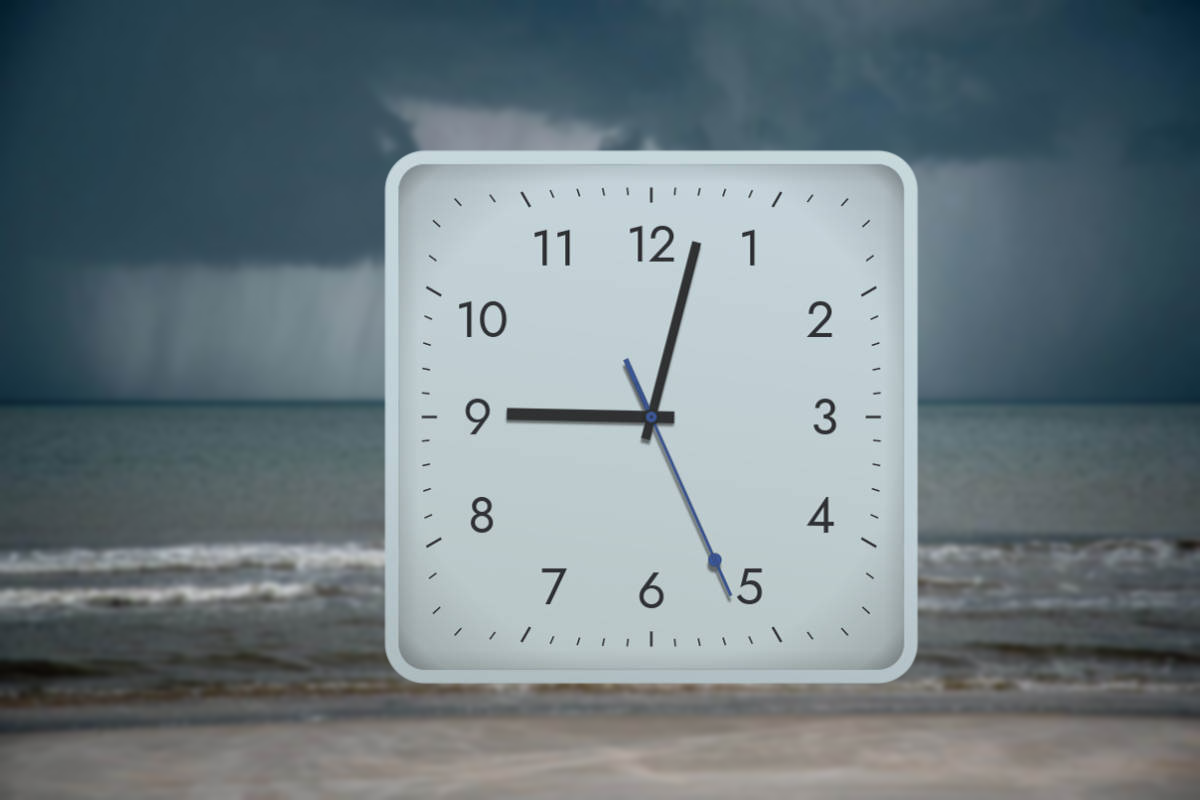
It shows 9,02,26
